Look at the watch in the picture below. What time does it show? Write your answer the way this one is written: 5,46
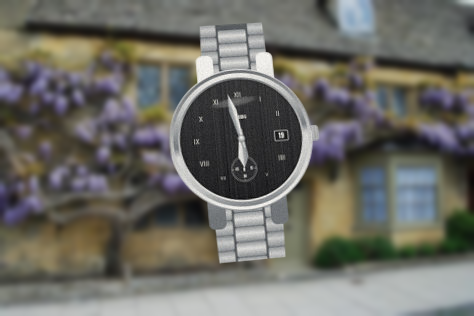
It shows 5,58
